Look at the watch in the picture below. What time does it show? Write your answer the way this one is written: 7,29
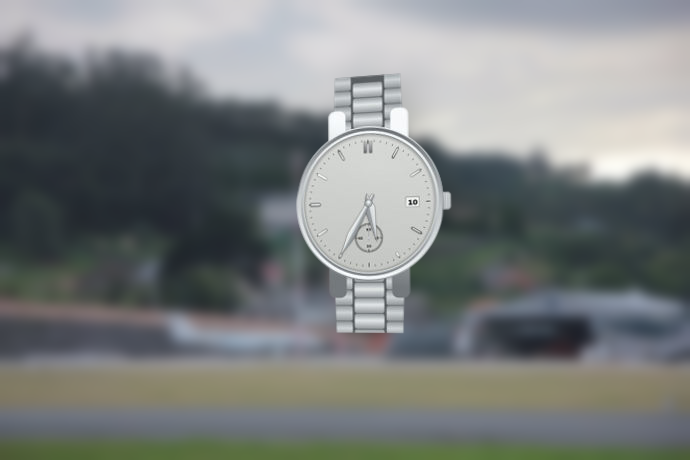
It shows 5,35
